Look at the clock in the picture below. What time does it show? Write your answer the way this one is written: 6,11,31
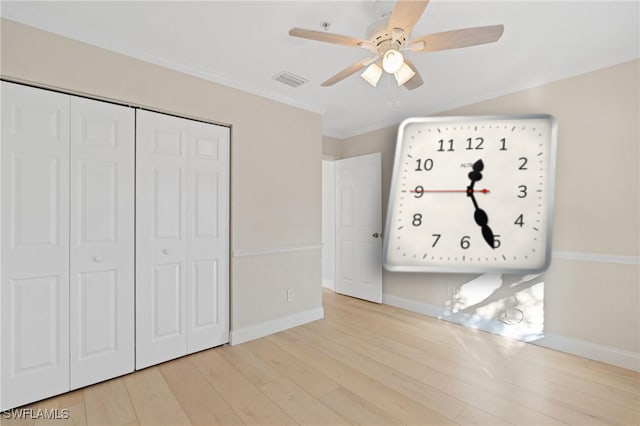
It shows 12,25,45
